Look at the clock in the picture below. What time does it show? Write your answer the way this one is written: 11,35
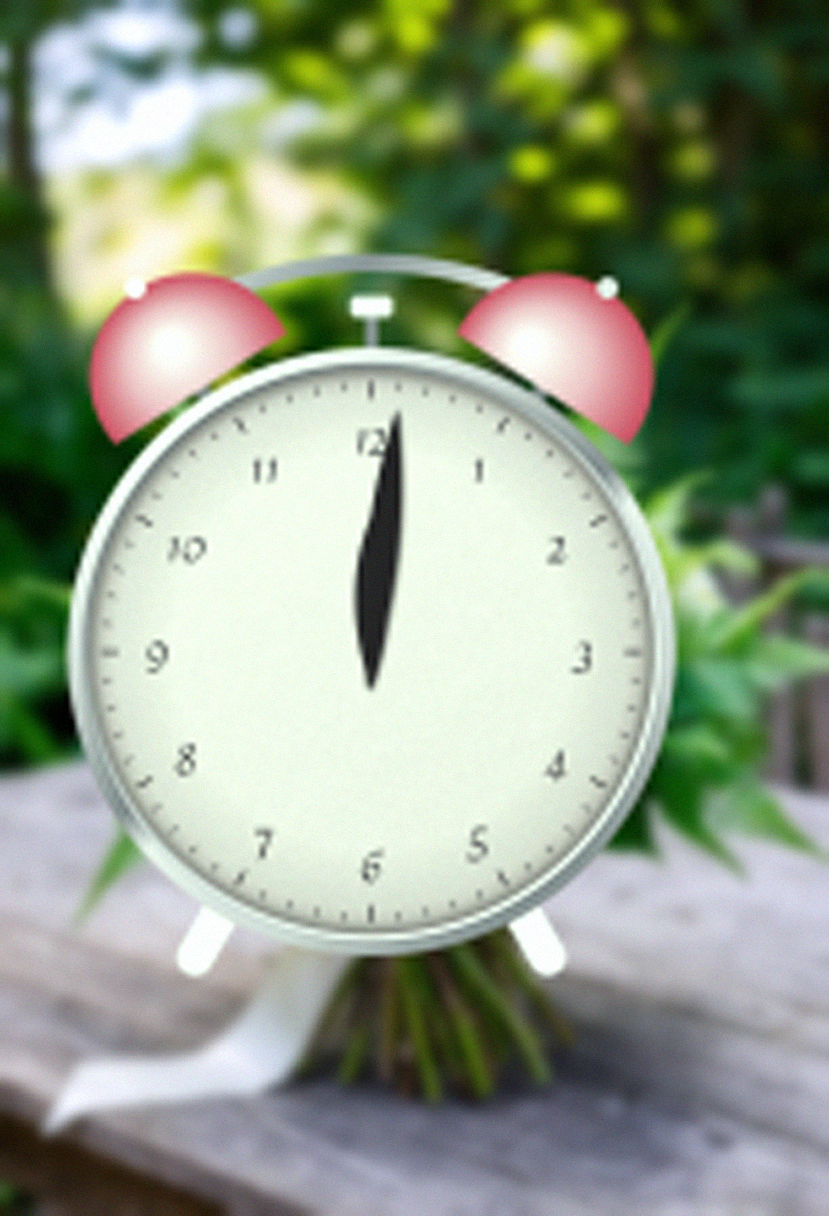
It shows 12,01
